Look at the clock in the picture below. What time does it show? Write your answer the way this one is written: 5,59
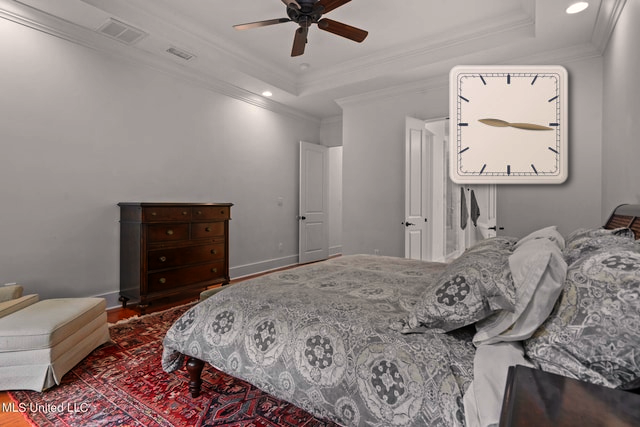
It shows 9,16
